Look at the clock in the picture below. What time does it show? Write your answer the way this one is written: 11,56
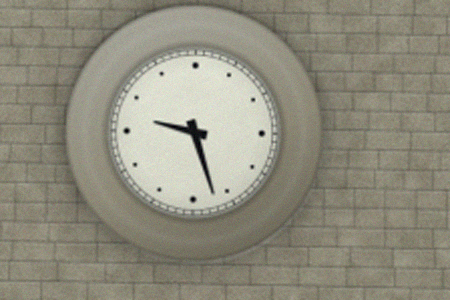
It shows 9,27
